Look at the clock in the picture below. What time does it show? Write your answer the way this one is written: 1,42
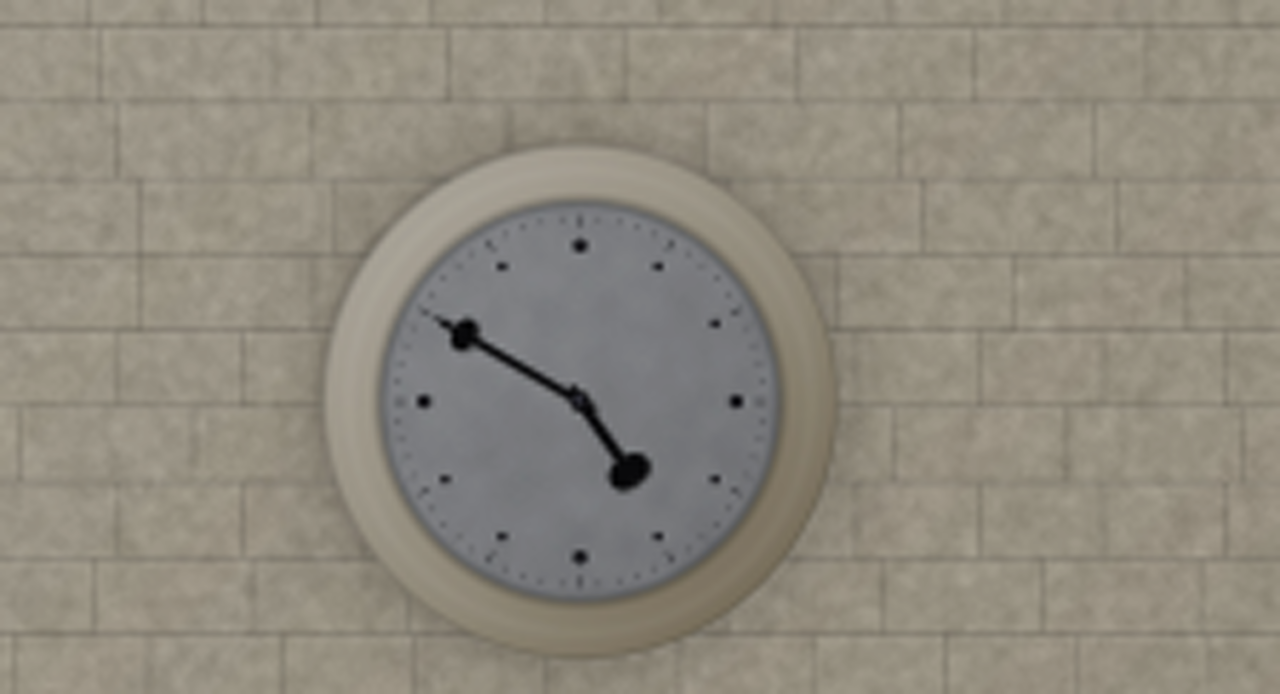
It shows 4,50
